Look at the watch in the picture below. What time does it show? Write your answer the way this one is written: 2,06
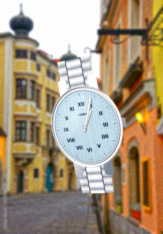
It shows 1,04
